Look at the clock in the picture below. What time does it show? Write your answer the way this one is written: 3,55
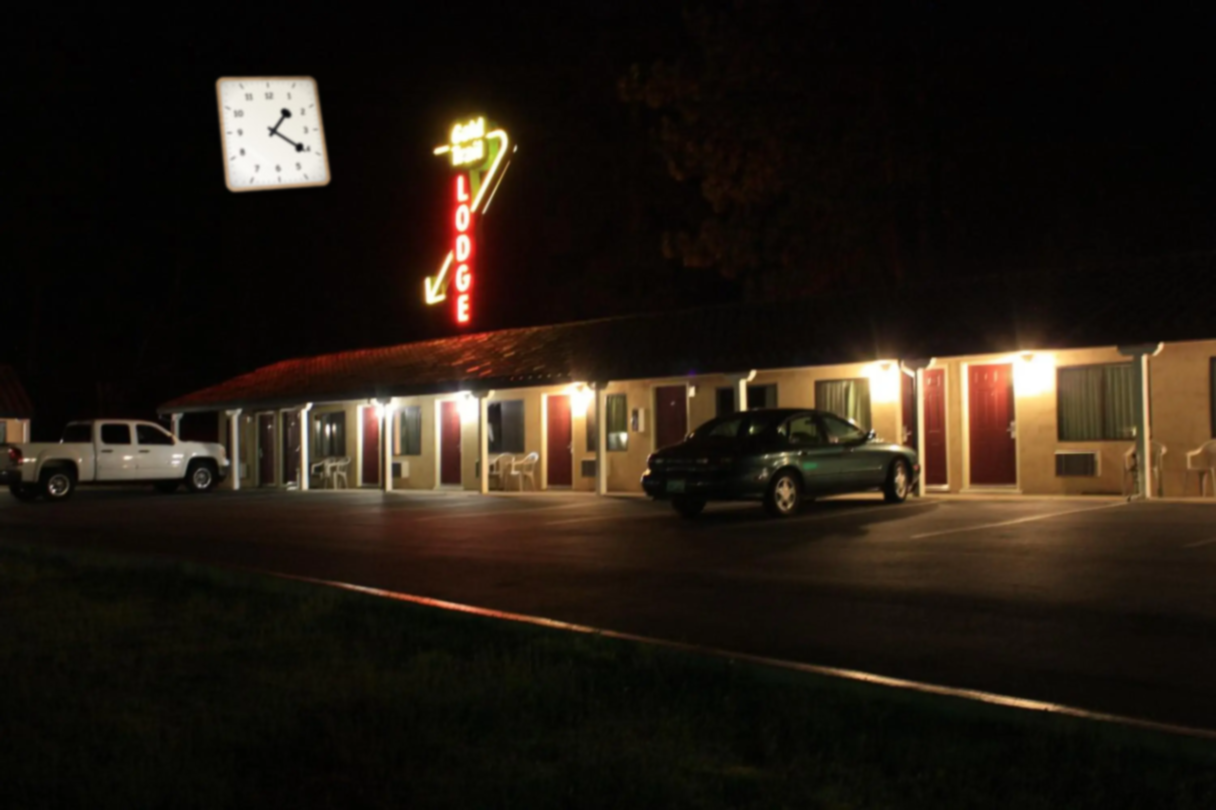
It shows 1,21
